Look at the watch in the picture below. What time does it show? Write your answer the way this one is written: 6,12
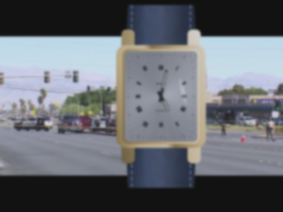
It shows 5,02
